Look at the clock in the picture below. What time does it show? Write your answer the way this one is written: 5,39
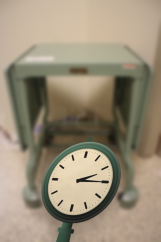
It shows 2,15
